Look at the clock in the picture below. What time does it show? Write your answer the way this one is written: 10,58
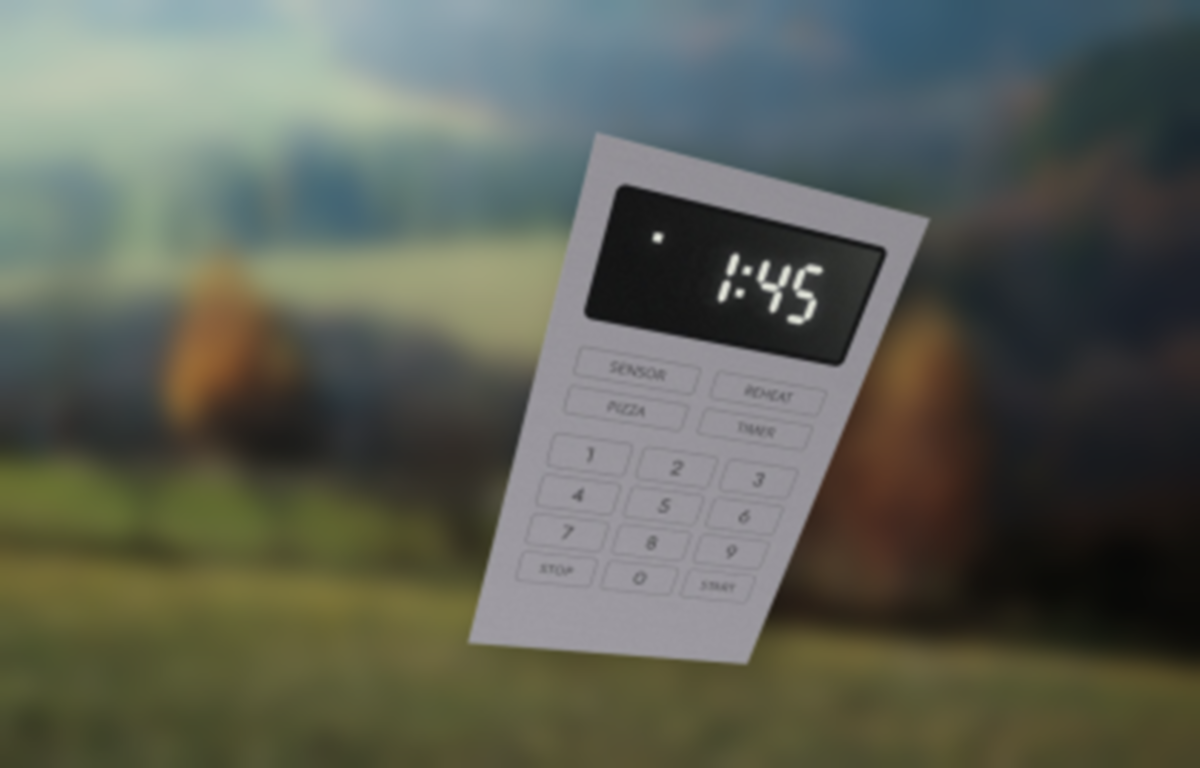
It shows 1,45
